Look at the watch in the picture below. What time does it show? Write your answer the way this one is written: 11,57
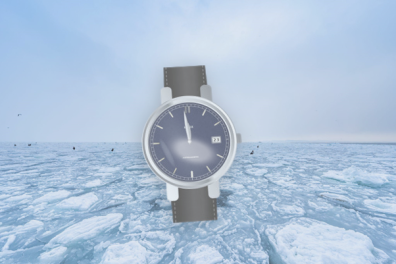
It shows 11,59
